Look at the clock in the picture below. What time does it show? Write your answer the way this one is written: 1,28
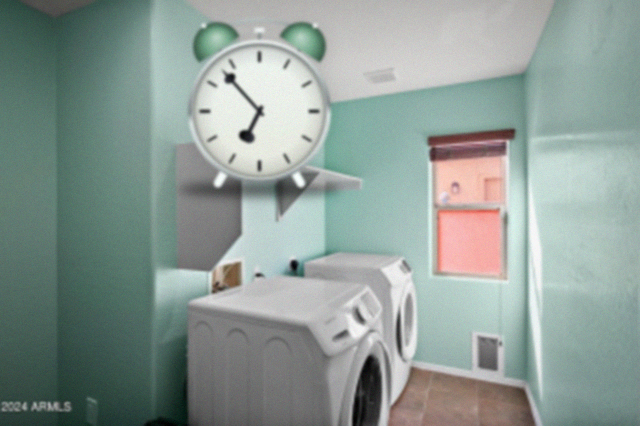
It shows 6,53
